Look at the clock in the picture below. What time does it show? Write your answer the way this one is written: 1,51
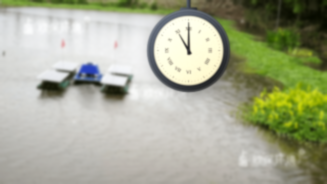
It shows 11,00
